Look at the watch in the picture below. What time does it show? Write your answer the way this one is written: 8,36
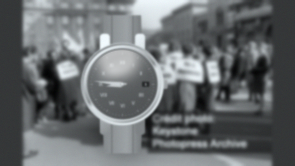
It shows 8,46
